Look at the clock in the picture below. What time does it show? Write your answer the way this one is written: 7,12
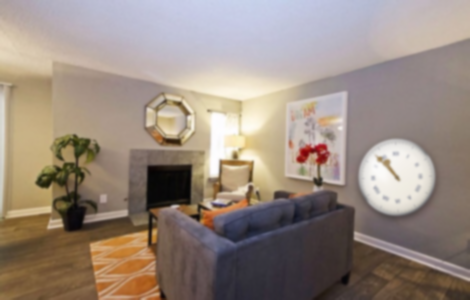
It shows 10,53
